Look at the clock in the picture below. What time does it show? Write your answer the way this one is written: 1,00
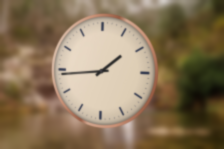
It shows 1,44
